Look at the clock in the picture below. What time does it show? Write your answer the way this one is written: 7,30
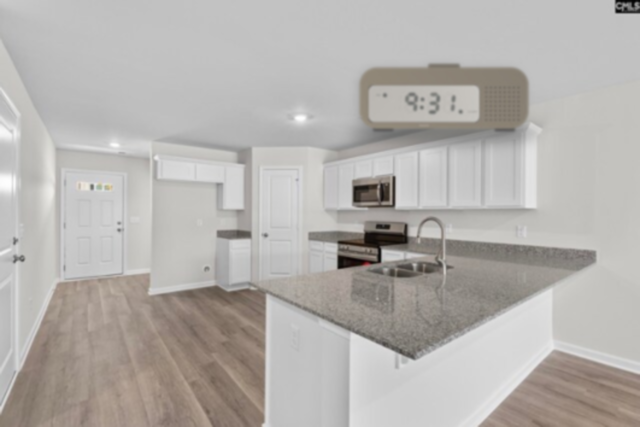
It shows 9,31
